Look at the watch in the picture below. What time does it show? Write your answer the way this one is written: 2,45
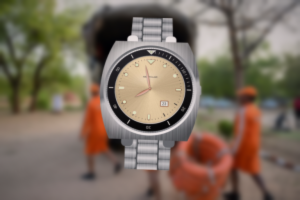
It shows 7,58
